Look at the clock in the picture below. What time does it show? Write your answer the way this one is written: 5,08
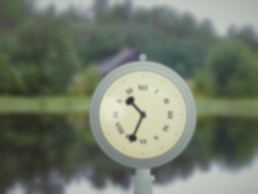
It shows 10,34
